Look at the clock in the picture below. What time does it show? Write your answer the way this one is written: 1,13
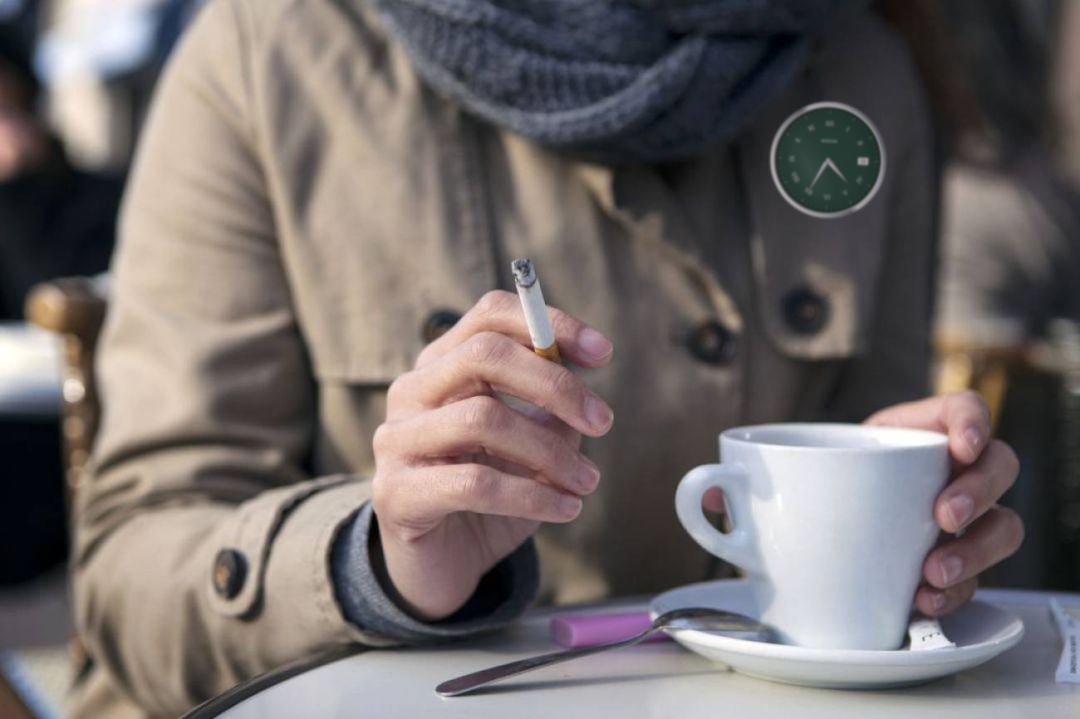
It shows 4,35
